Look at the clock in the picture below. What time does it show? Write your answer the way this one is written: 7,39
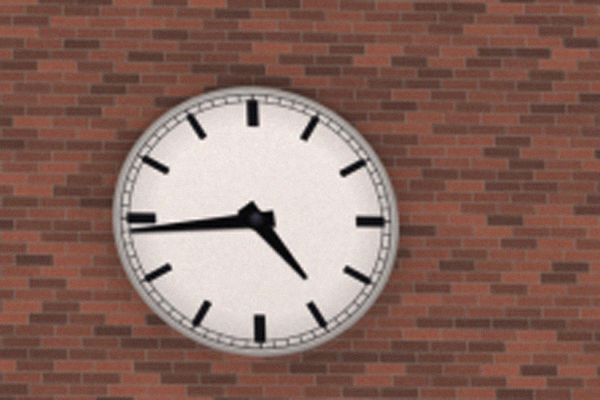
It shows 4,44
